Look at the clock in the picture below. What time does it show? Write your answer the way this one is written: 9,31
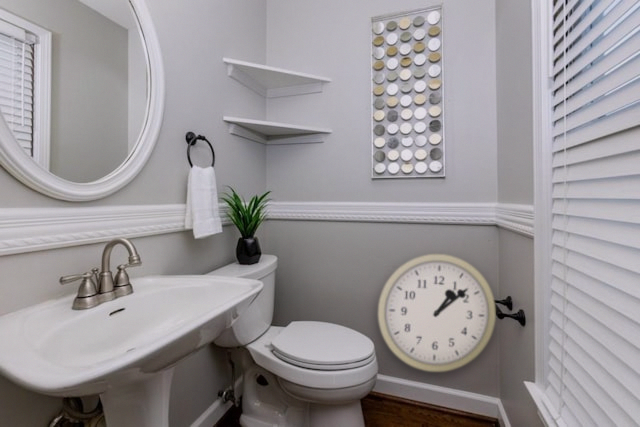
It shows 1,08
